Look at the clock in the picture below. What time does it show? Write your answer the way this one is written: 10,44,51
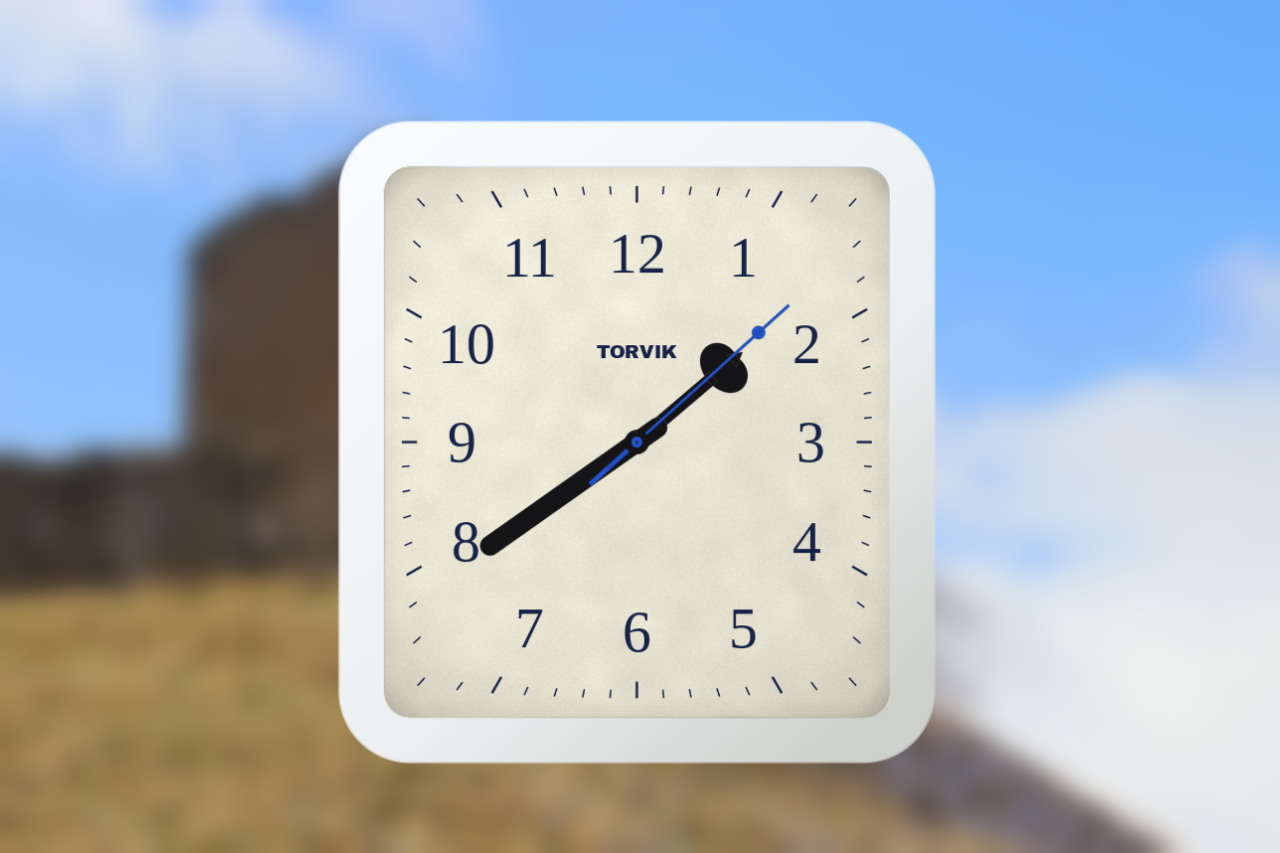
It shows 1,39,08
